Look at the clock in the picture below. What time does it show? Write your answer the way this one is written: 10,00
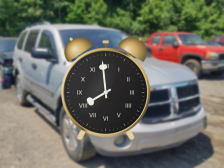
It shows 7,59
